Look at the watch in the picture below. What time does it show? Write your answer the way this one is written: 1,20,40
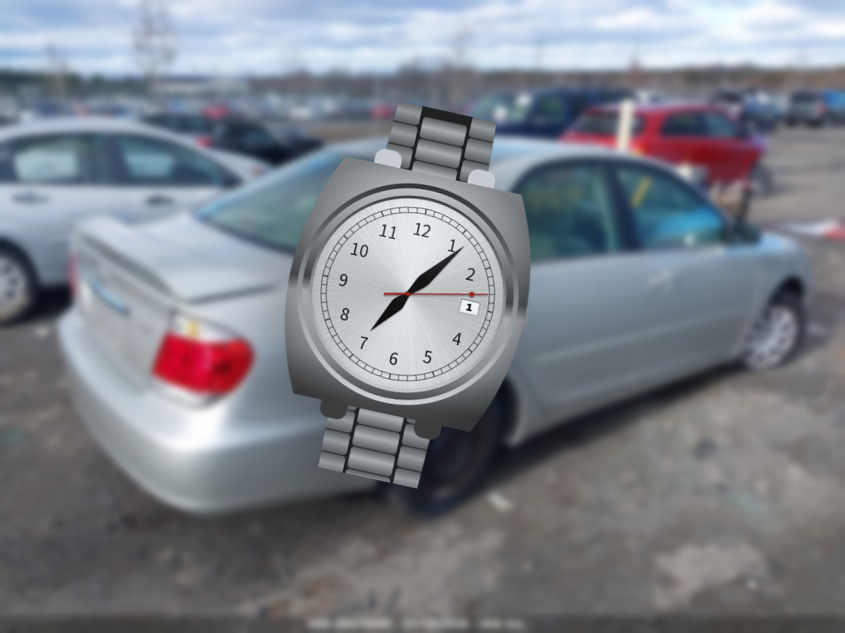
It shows 7,06,13
